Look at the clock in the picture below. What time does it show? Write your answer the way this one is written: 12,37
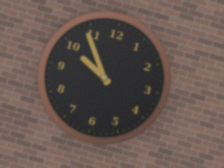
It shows 9,54
